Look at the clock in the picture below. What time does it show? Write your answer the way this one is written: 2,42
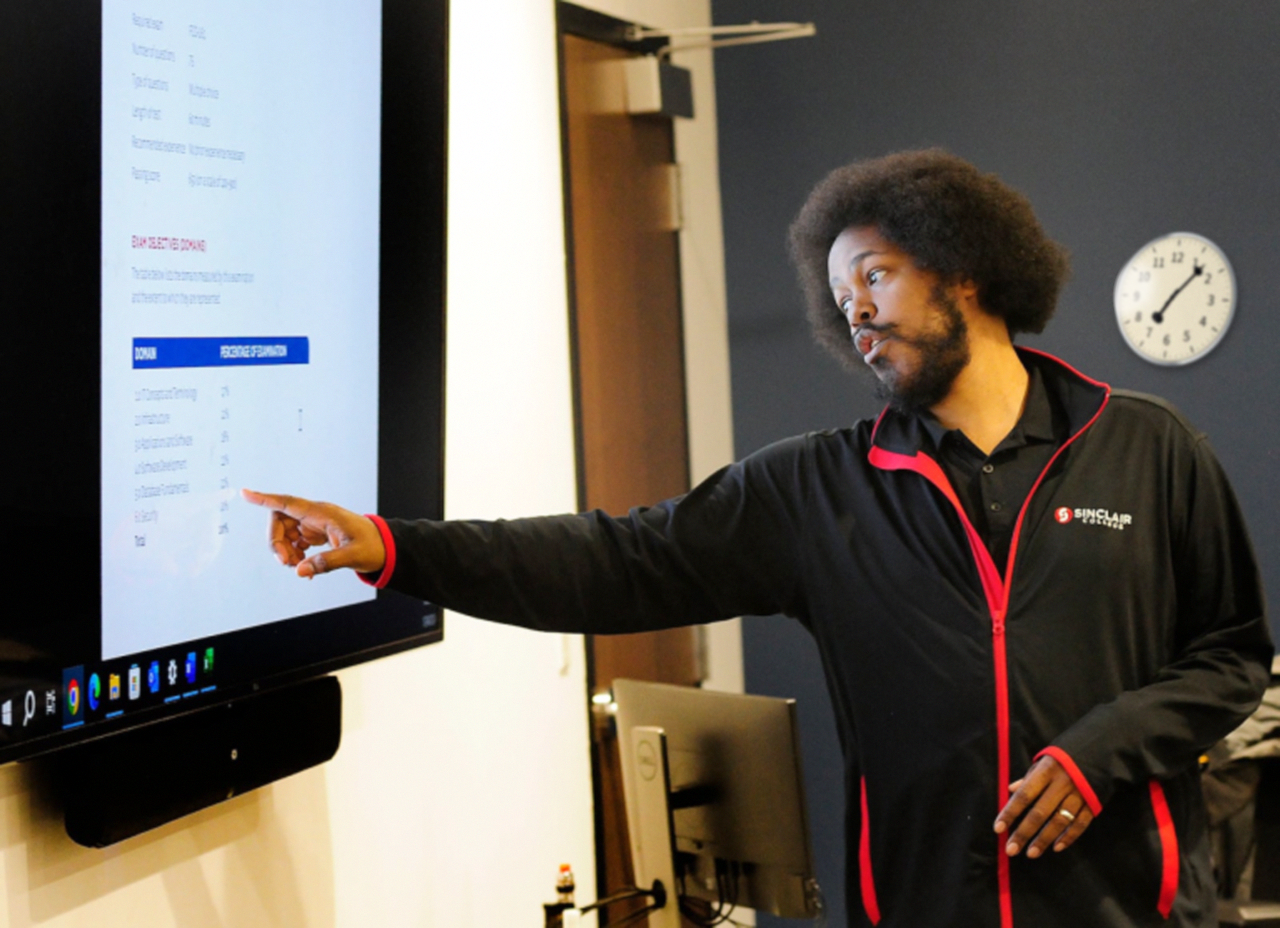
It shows 7,07
